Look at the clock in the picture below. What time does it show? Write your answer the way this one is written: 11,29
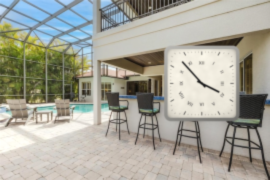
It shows 3,53
